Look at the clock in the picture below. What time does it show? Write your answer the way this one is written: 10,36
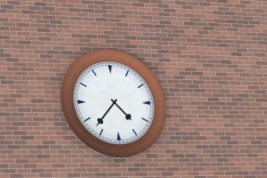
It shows 4,37
